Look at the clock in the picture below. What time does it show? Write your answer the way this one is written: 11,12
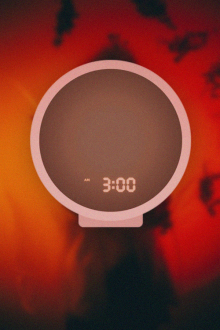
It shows 3,00
